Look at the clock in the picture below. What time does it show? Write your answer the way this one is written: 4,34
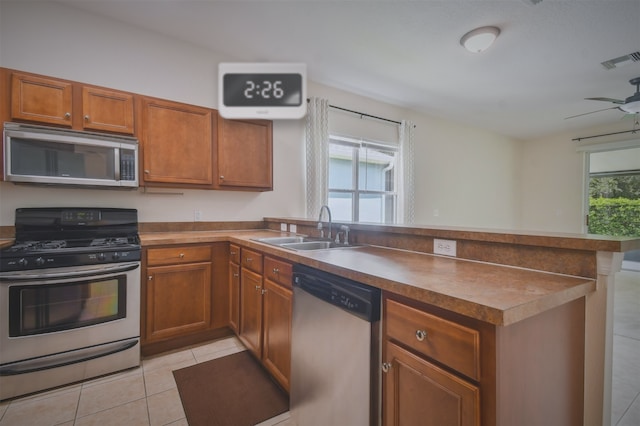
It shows 2,26
